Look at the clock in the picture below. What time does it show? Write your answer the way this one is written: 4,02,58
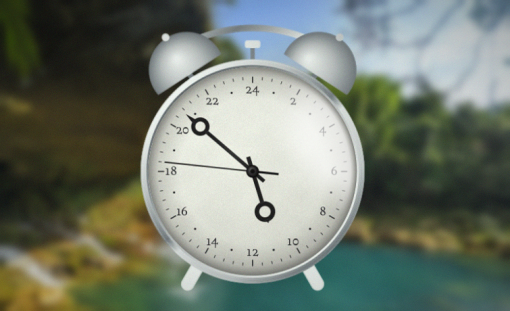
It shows 10,51,46
